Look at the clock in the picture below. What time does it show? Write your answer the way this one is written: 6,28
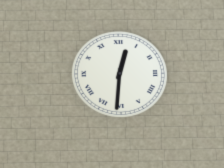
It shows 12,31
